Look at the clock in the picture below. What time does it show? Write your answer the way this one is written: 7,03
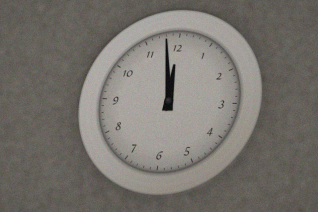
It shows 11,58
